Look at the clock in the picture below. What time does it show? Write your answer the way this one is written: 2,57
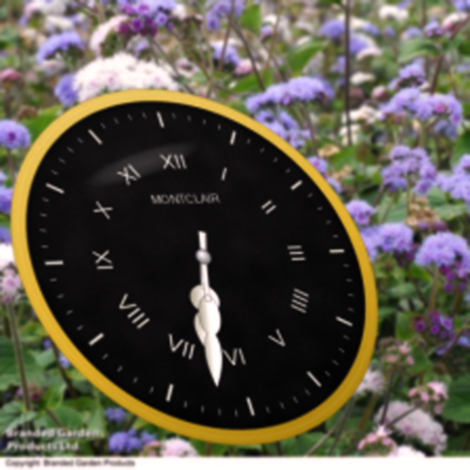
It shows 6,32
